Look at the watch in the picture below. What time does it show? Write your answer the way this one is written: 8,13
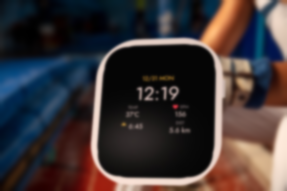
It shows 12,19
